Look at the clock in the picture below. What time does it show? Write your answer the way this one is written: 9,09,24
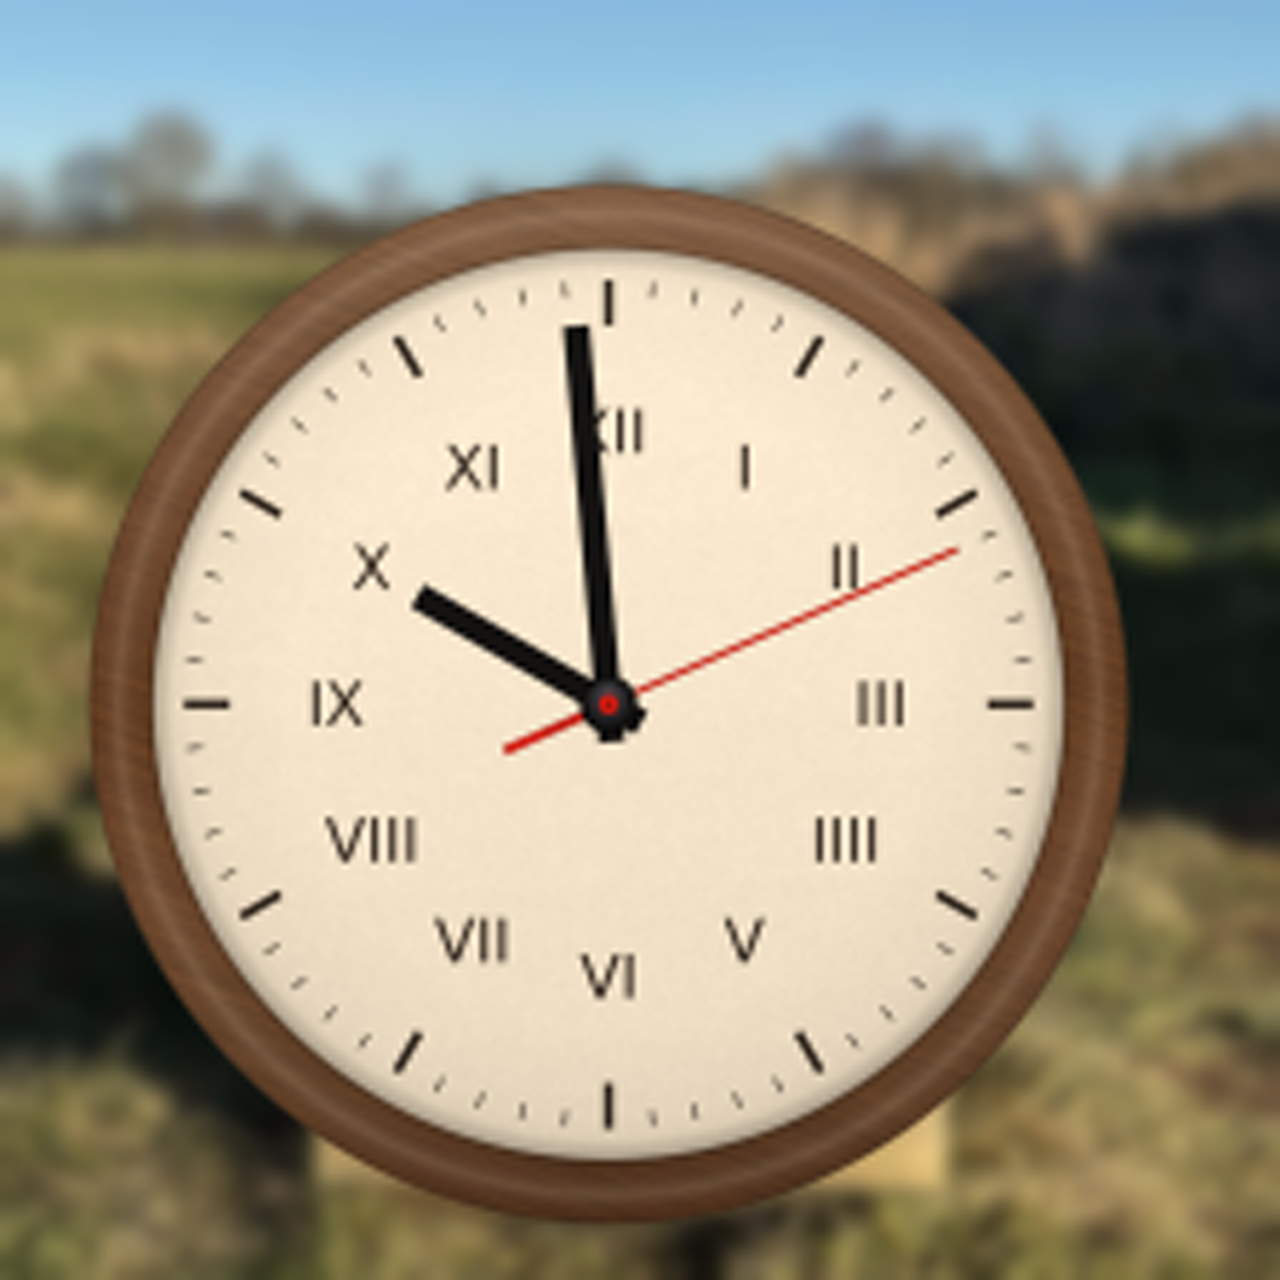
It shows 9,59,11
